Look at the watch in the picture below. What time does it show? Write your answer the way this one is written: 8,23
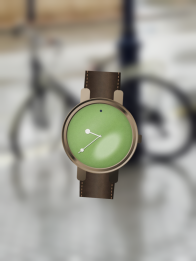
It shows 9,38
